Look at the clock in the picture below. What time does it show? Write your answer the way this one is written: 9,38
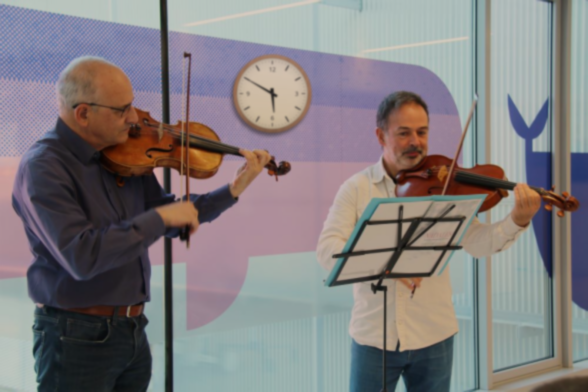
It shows 5,50
